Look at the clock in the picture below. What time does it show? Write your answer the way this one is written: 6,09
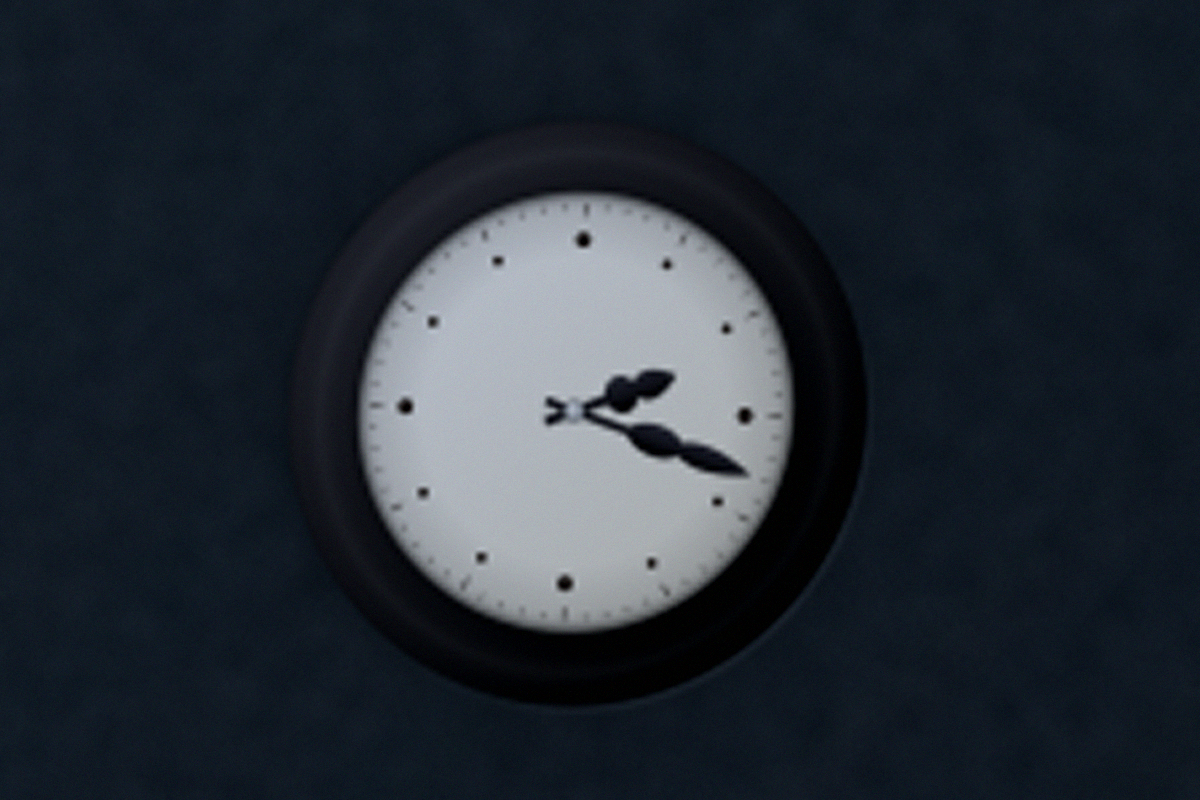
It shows 2,18
